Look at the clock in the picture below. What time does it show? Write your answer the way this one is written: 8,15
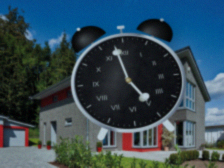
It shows 4,58
